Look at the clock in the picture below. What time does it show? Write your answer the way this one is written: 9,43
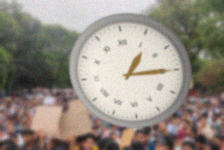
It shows 1,15
